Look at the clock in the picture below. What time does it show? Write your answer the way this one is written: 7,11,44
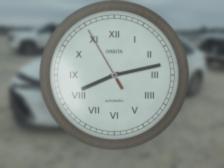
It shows 8,12,55
